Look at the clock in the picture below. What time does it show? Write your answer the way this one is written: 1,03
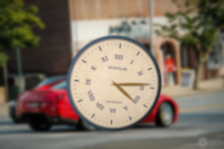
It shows 4,14
